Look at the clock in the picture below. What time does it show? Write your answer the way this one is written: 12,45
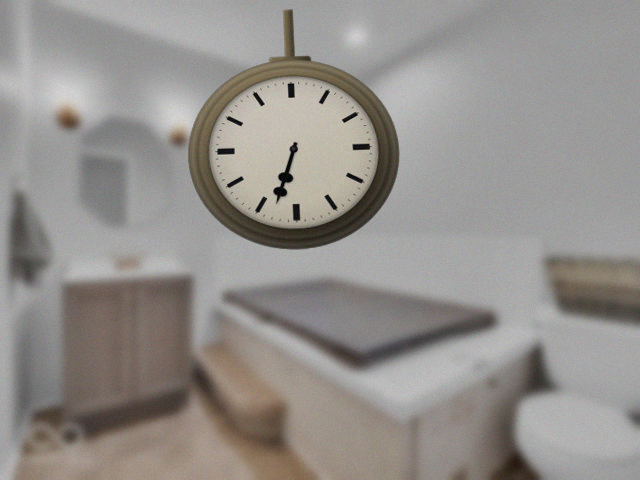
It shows 6,33
